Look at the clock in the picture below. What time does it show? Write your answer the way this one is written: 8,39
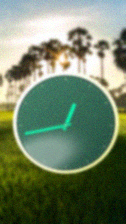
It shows 12,43
